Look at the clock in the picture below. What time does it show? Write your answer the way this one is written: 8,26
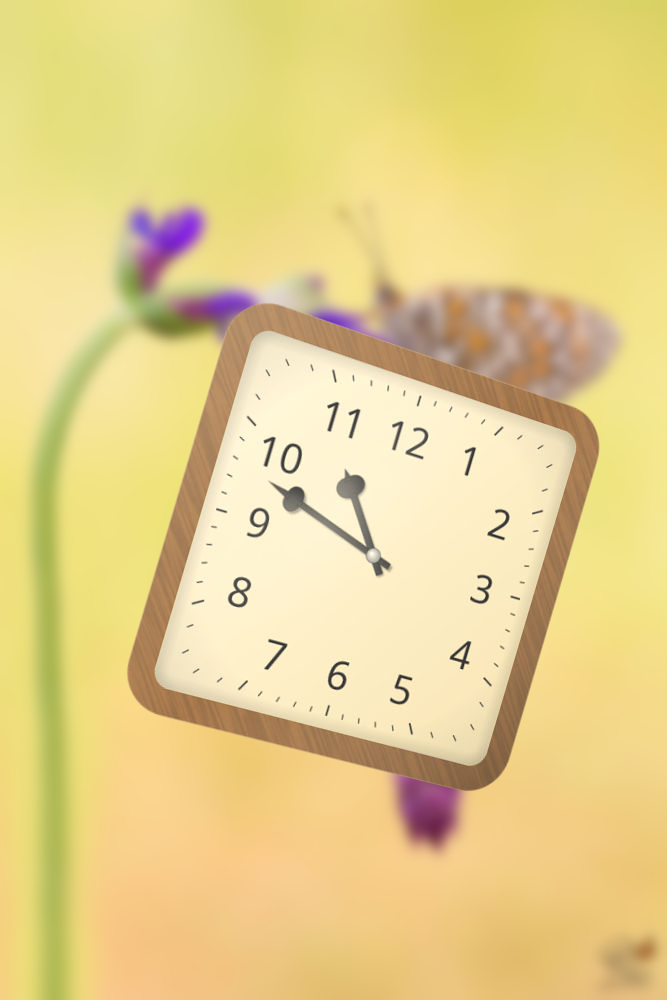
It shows 10,48
